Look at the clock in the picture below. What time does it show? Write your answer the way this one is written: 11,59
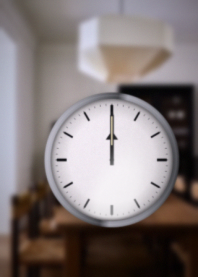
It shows 12,00
